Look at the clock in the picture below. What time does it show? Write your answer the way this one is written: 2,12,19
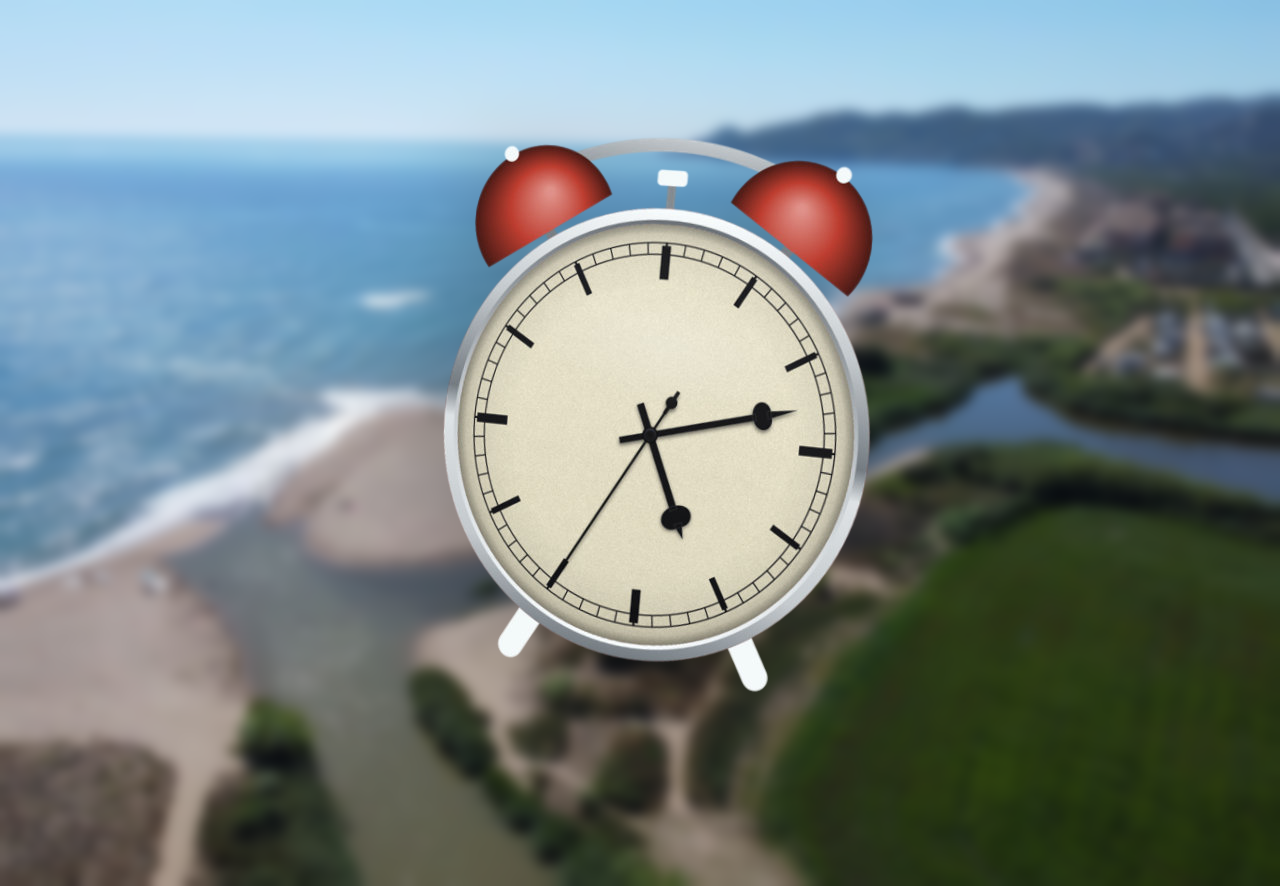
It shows 5,12,35
